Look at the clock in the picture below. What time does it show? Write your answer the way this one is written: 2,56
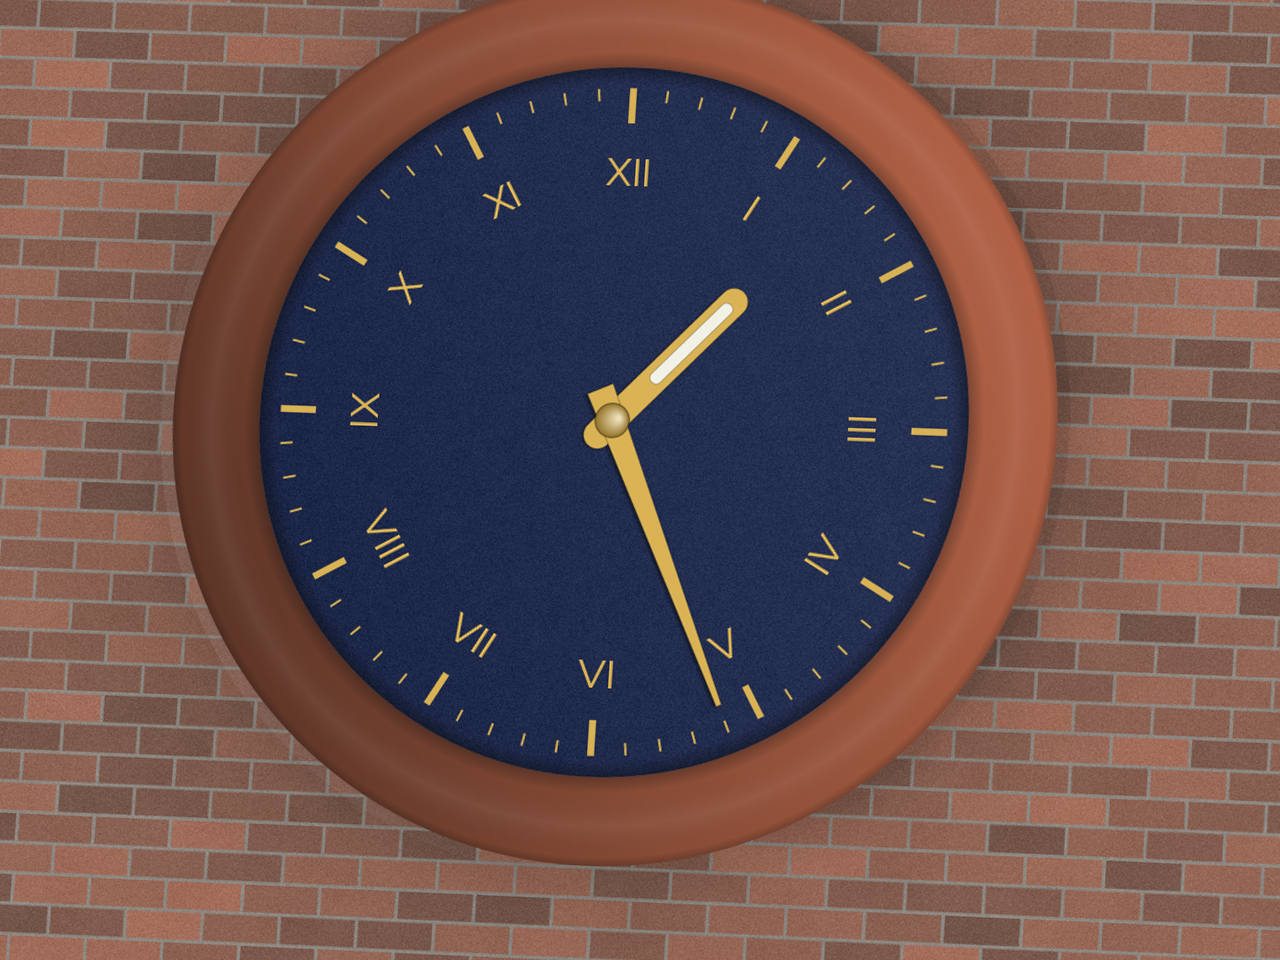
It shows 1,26
